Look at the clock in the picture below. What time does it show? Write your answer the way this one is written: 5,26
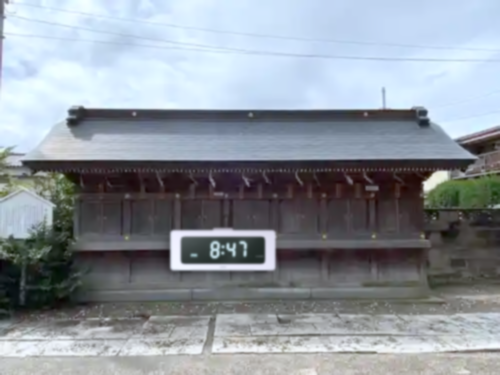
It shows 8,47
